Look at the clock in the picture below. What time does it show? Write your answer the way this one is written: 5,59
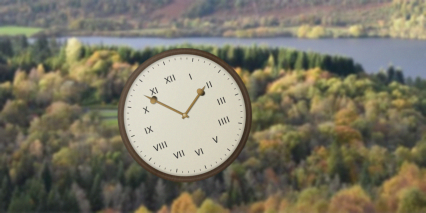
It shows 1,53
